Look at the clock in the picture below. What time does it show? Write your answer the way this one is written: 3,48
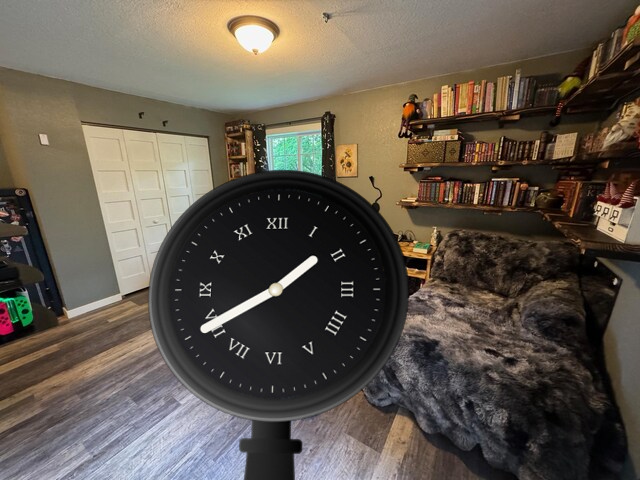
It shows 1,40
